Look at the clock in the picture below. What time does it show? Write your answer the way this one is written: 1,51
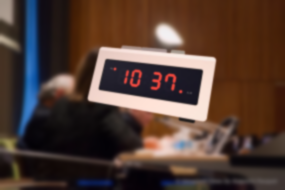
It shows 10,37
